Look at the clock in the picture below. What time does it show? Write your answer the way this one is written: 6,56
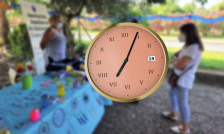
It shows 7,04
